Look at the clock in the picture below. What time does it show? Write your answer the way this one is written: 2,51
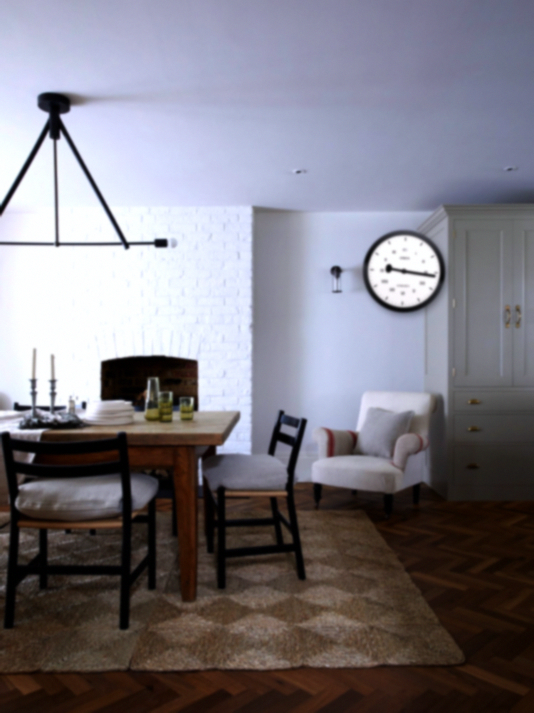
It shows 9,16
